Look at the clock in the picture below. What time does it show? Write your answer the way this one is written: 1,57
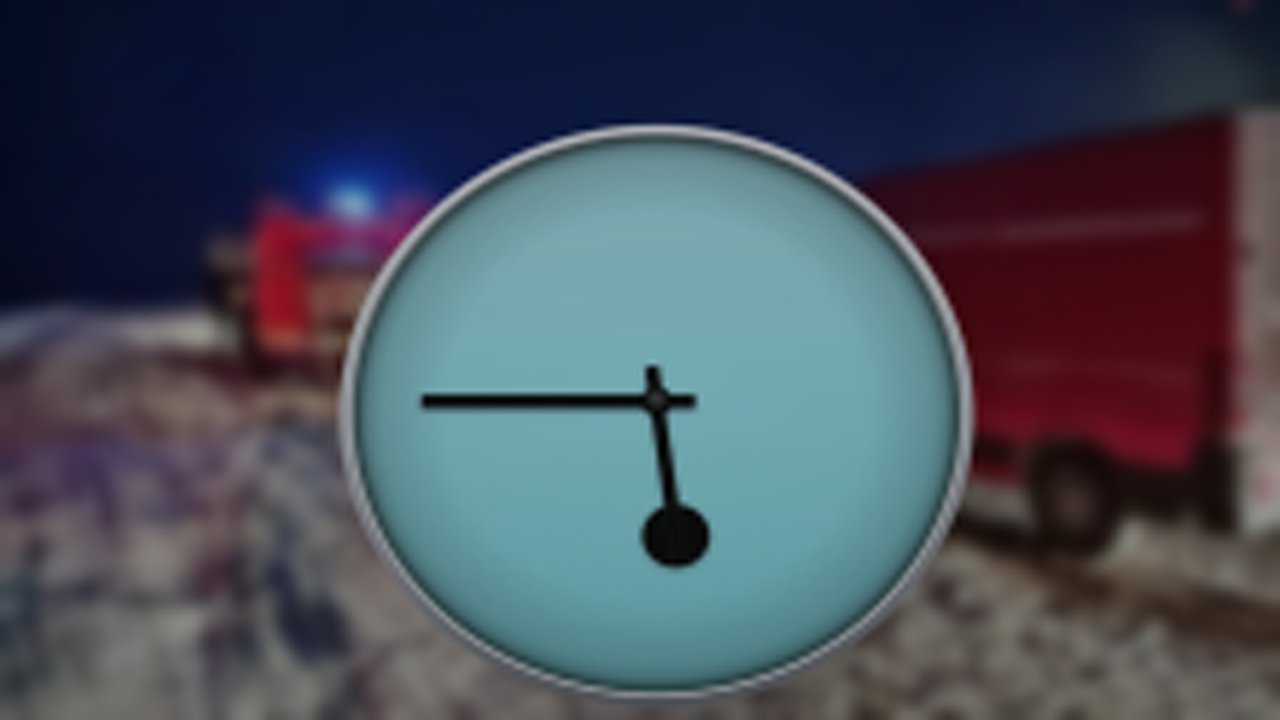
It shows 5,45
